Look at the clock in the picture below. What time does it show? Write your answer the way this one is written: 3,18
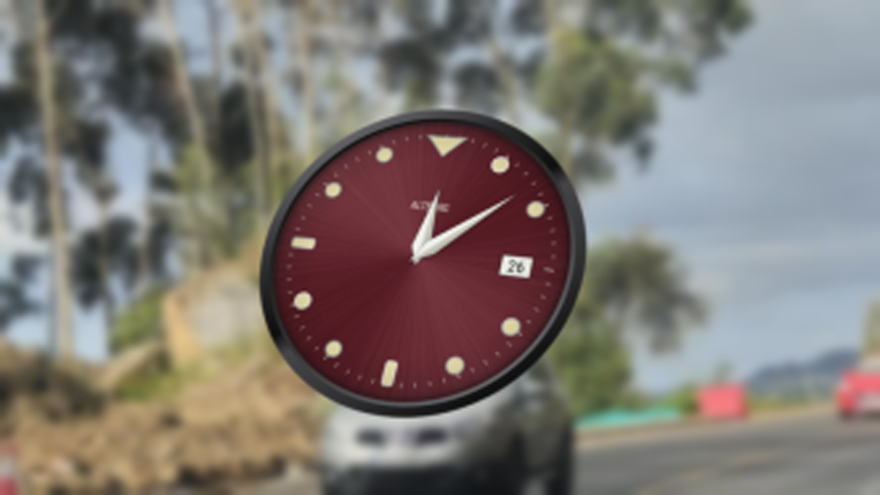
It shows 12,08
